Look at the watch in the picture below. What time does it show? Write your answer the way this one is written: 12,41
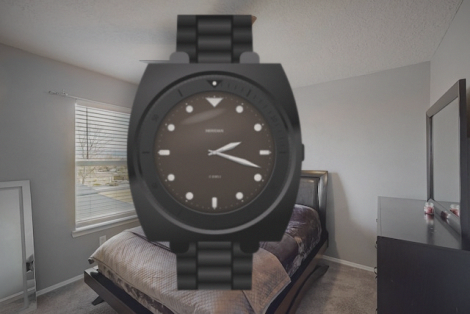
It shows 2,18
